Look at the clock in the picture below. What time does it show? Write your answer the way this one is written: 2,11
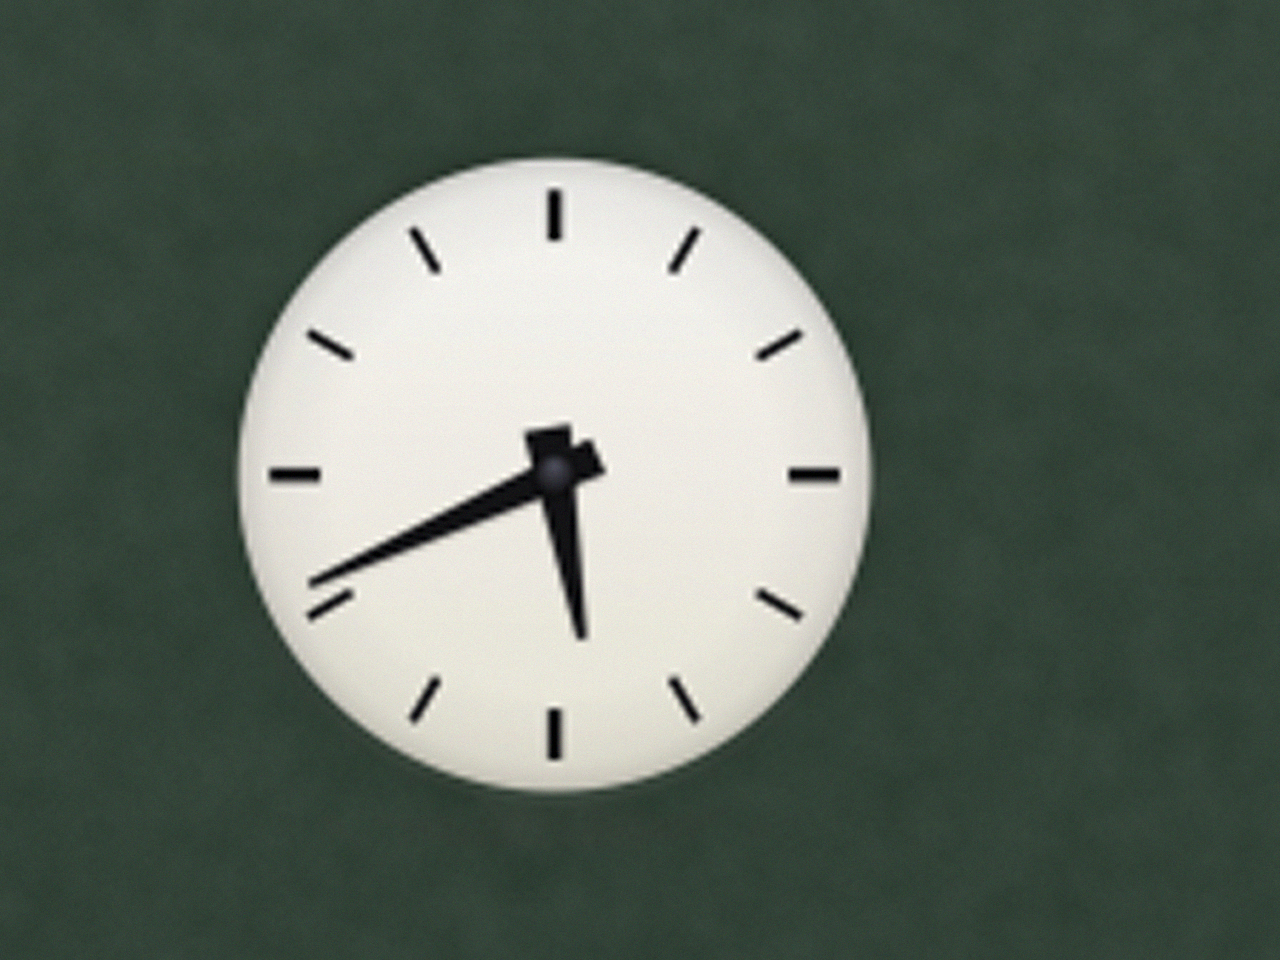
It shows 5,41
